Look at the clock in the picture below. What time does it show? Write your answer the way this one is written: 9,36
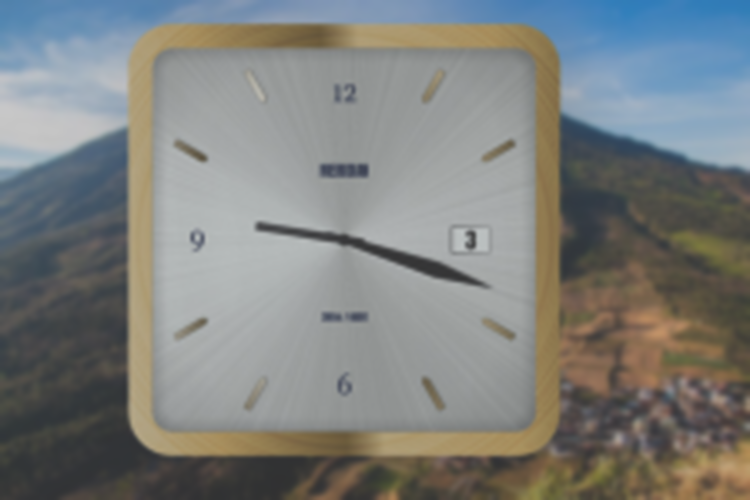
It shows 9,18
